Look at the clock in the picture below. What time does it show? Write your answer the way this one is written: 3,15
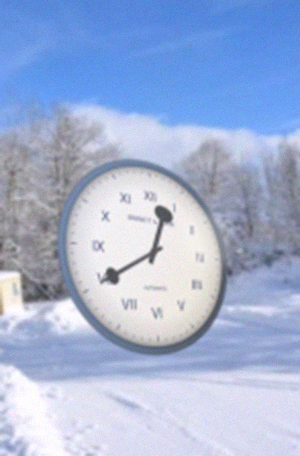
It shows 12,40
